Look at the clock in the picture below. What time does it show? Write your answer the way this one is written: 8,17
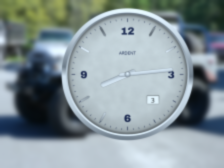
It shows 8,14
